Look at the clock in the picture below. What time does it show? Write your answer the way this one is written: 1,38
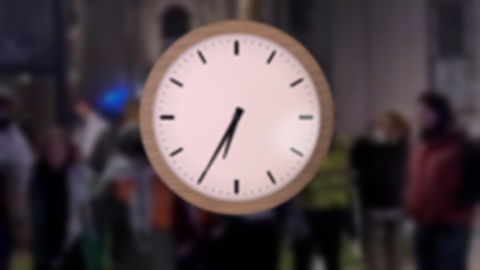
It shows 6,35
